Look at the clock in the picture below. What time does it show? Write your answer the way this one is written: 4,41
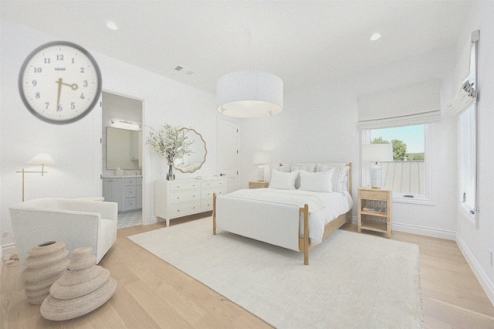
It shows 3,31
